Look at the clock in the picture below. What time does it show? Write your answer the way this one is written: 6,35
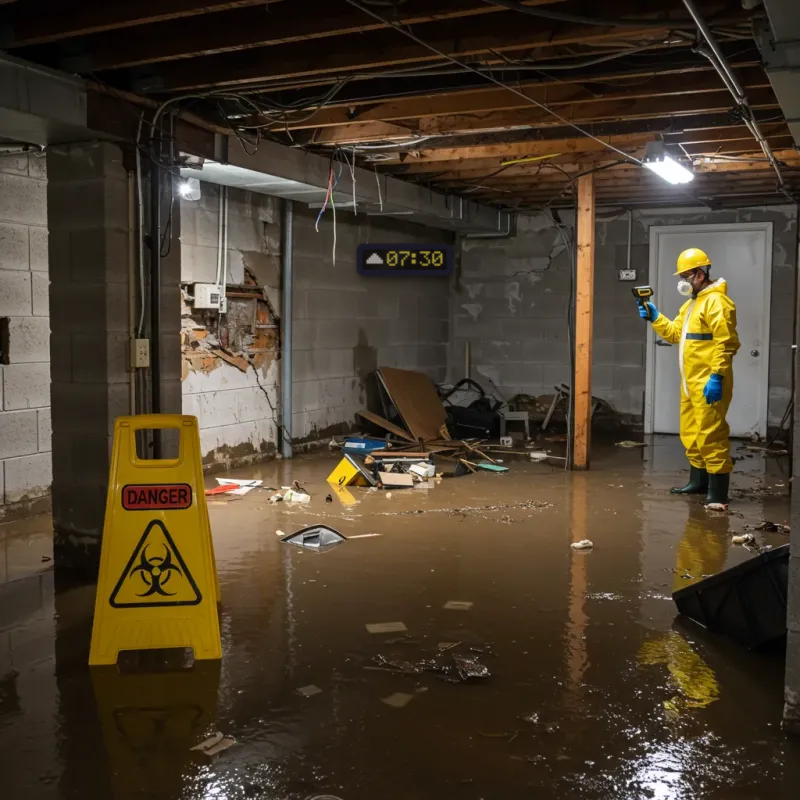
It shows 7,30
